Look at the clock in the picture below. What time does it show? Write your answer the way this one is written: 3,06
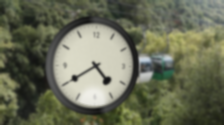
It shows 4,40
